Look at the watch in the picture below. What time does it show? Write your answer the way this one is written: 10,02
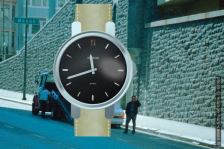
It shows 11,42
